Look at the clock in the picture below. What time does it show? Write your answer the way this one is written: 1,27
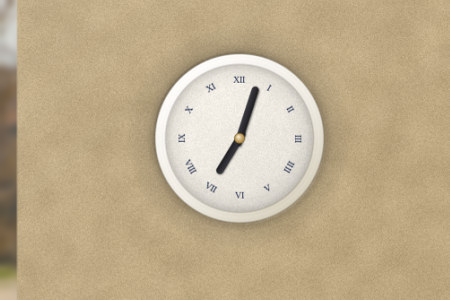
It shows 7,03
